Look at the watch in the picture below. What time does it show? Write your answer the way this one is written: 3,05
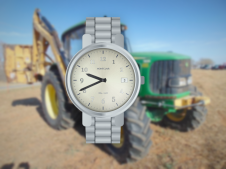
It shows 9,41
